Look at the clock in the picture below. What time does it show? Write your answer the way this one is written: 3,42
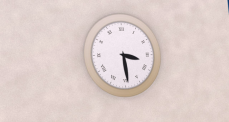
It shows 3,29
